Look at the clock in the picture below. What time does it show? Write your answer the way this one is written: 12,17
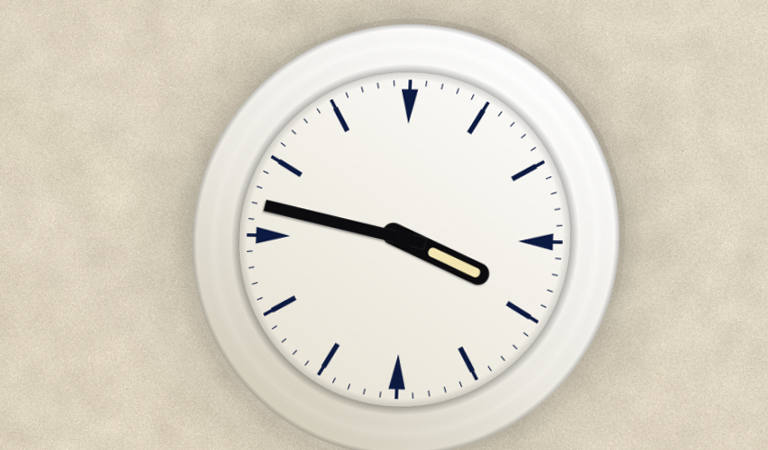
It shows 3,47
